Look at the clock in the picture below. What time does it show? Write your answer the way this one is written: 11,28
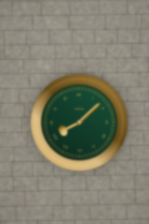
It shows 8,08
